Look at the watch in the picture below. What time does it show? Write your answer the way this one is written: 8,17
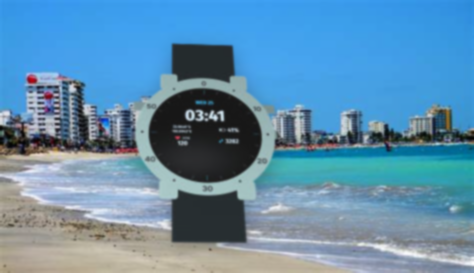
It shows 3,41
